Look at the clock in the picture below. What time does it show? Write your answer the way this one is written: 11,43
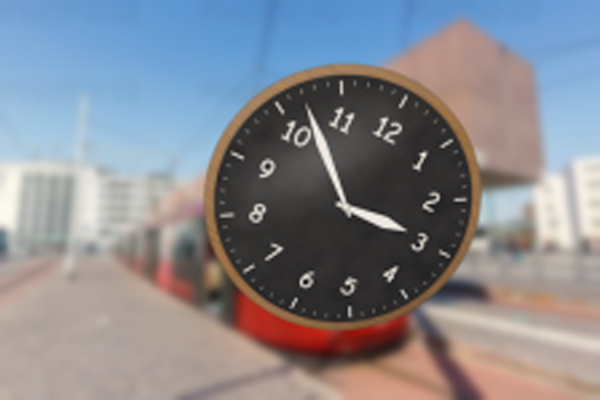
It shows 2,52
